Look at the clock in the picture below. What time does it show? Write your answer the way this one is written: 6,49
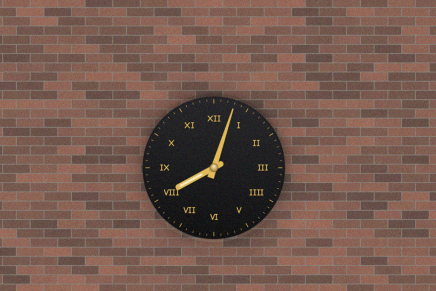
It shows 8,03
